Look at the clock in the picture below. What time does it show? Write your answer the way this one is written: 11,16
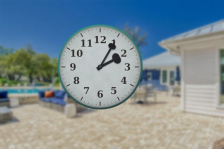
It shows 2,05
